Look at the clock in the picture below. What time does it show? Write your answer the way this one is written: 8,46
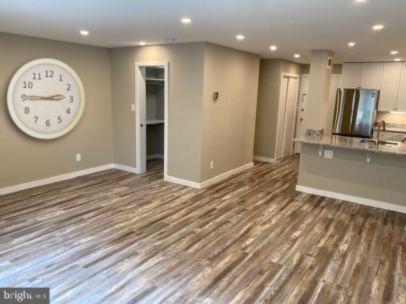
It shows 2,45
